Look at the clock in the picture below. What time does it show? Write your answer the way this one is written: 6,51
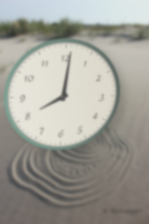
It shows 8,01
